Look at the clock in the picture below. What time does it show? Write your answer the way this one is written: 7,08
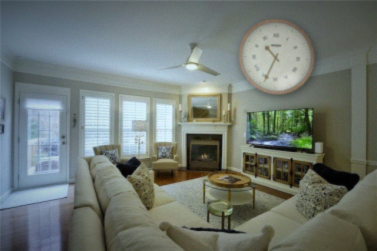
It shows 10,34
